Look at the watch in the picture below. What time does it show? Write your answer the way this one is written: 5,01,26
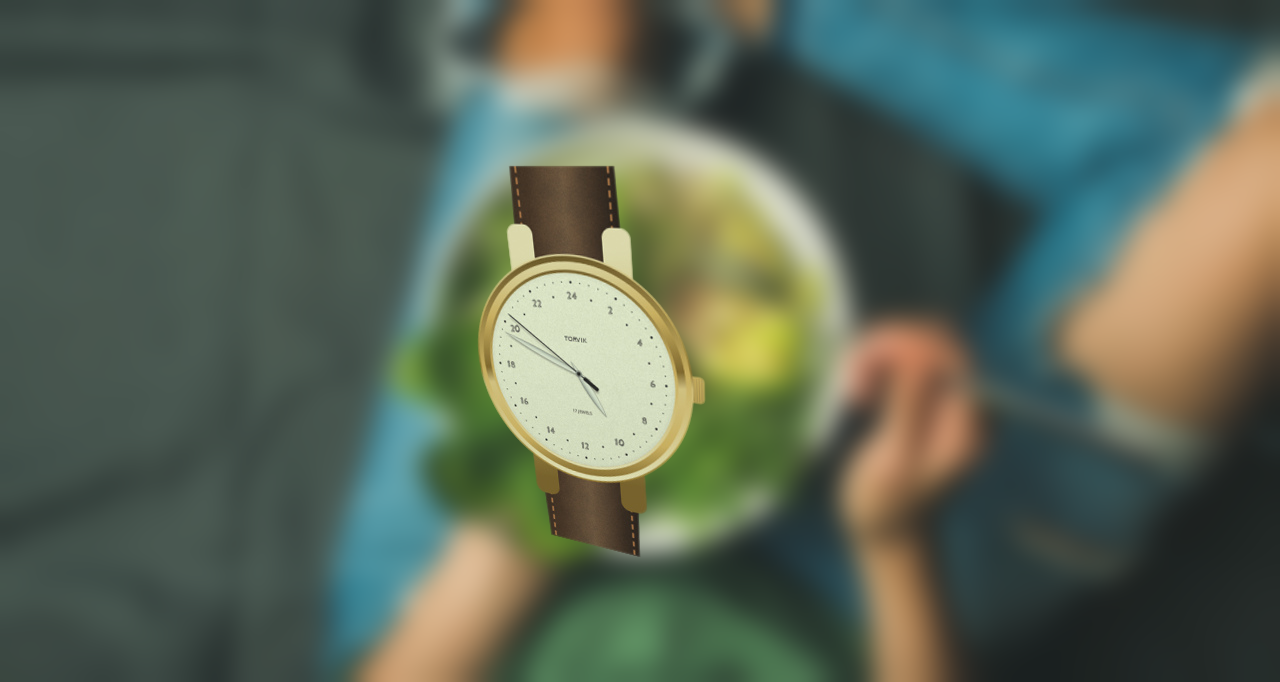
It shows 9,48,51
